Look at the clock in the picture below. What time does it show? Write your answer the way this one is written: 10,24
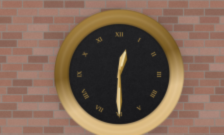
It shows 12,30
